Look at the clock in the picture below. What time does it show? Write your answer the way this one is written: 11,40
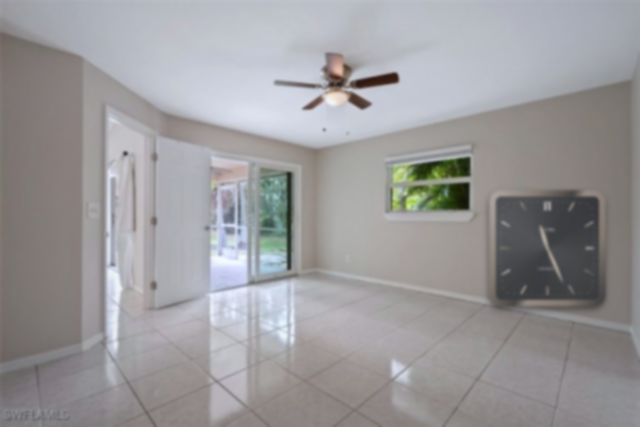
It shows 11,26
